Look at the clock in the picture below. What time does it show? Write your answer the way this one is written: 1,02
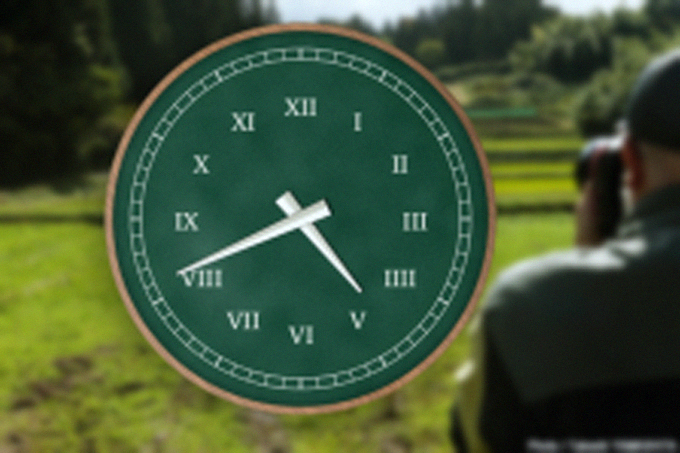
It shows 4,41
